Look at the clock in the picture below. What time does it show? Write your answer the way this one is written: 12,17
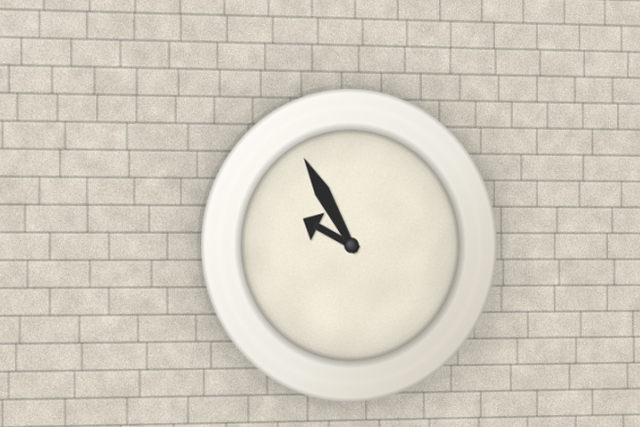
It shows 9,55
